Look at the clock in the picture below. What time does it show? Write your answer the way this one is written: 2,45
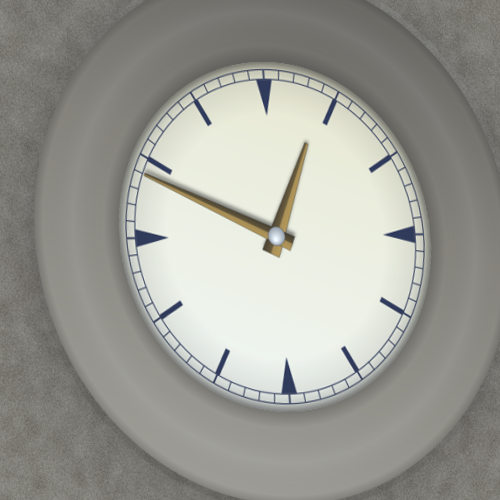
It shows 12,49
